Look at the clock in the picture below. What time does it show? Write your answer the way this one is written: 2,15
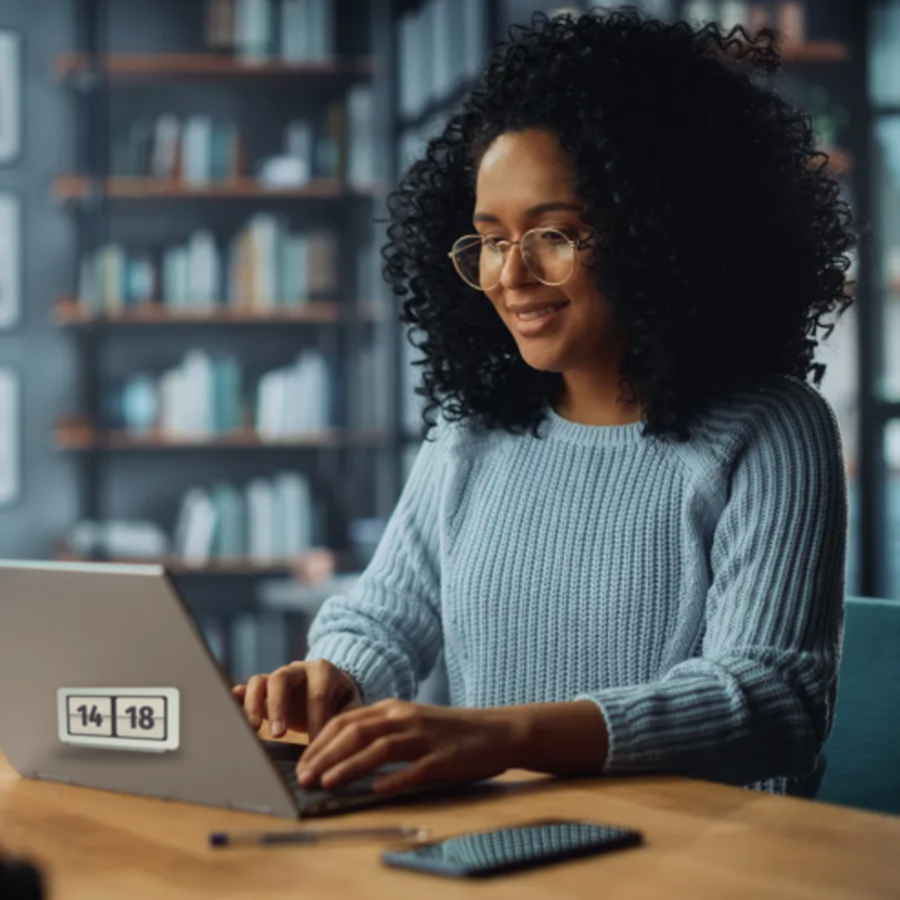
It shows 14,18
